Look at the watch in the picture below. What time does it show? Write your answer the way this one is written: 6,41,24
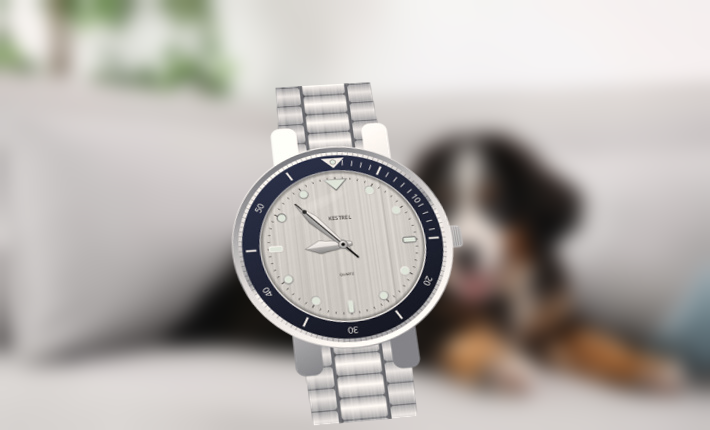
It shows 8,52,53
